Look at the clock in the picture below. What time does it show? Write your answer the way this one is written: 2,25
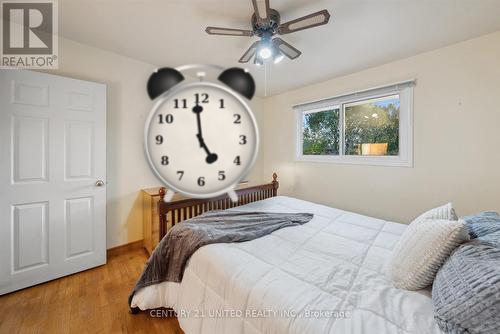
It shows 4,59
